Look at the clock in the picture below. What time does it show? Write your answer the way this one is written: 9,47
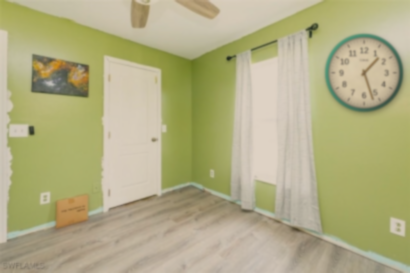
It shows 1,27
